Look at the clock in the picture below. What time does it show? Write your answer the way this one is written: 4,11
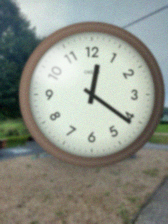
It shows 12,21
